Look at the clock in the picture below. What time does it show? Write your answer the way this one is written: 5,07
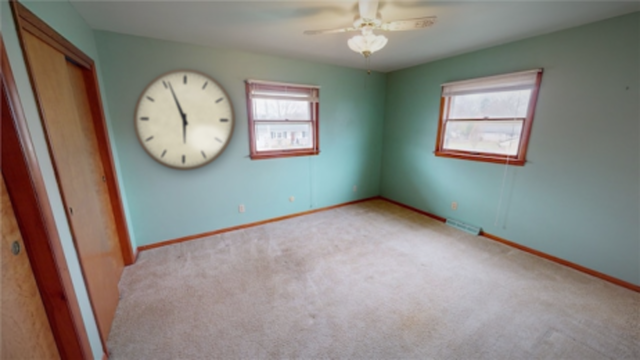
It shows 5,56
